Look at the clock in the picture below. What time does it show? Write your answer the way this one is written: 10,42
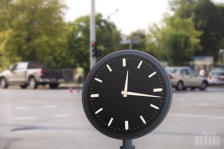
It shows 12,17
